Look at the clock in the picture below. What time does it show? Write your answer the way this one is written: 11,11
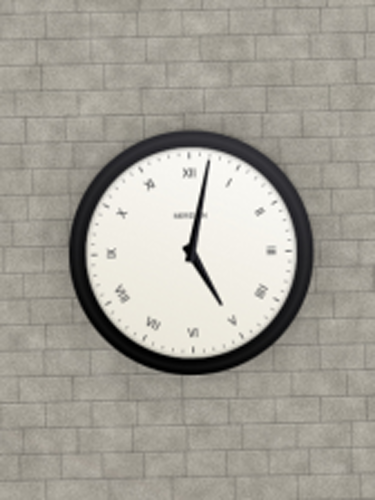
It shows 5,02
